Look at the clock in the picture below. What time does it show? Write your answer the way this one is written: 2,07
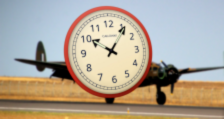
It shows 10,06
